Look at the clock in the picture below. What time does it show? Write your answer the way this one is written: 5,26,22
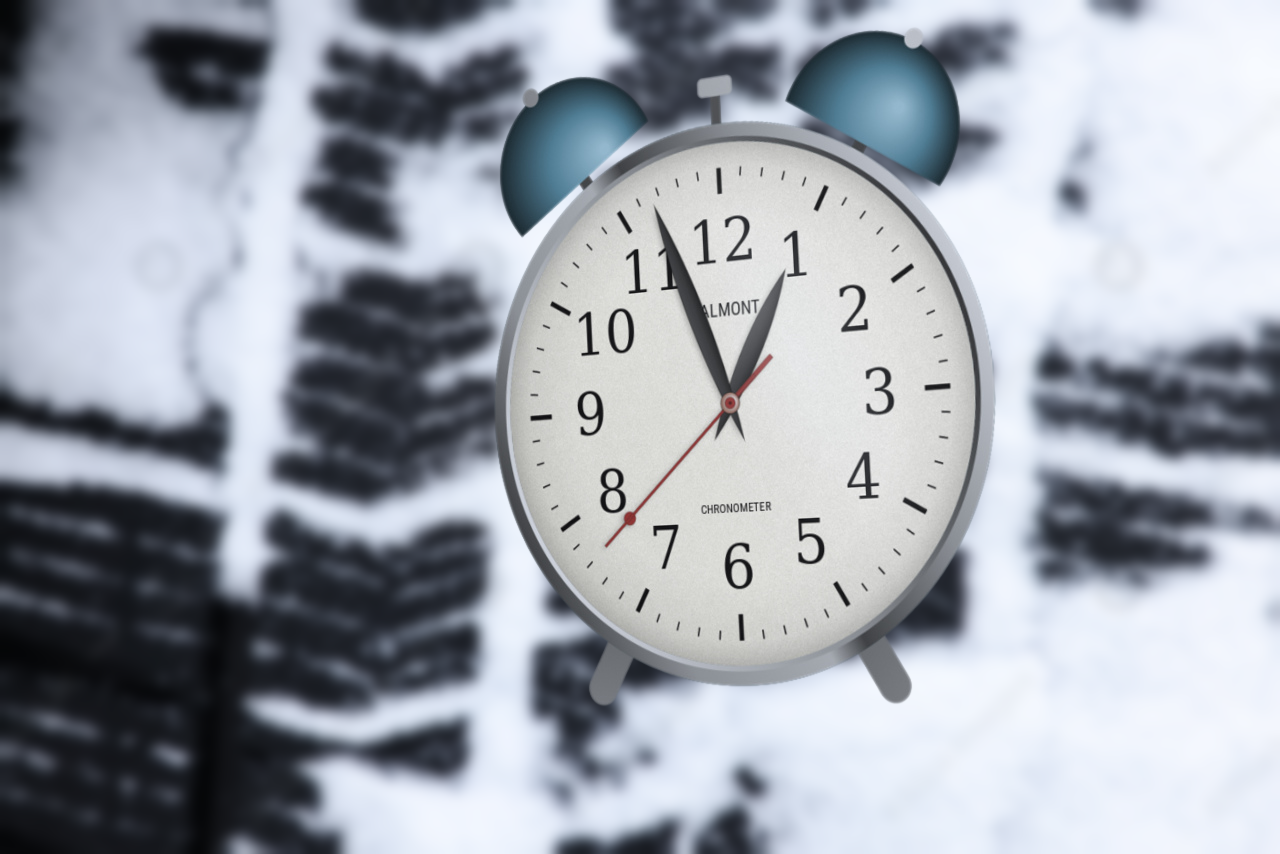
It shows 12,56,38
